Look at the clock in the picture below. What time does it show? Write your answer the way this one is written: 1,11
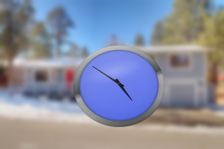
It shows 4,51
